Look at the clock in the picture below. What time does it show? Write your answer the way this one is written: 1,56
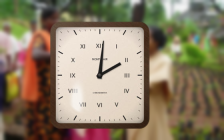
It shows 2,01
